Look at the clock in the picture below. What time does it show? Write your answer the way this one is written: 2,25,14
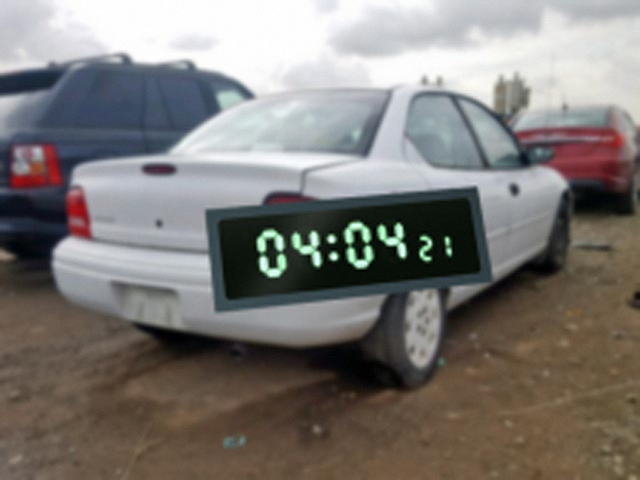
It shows 4,04,21
